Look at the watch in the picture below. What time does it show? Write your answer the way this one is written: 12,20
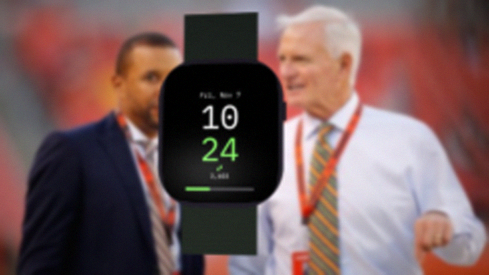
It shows 10,24
